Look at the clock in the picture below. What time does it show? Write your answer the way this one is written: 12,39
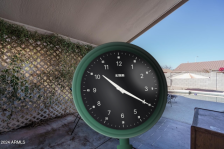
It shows 10,20
